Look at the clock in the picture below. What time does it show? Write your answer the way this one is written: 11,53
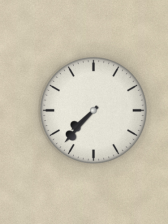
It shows 7,37
